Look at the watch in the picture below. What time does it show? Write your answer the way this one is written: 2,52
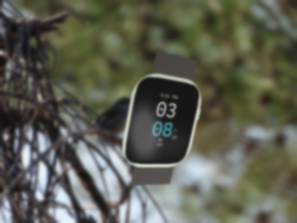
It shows 3,08
